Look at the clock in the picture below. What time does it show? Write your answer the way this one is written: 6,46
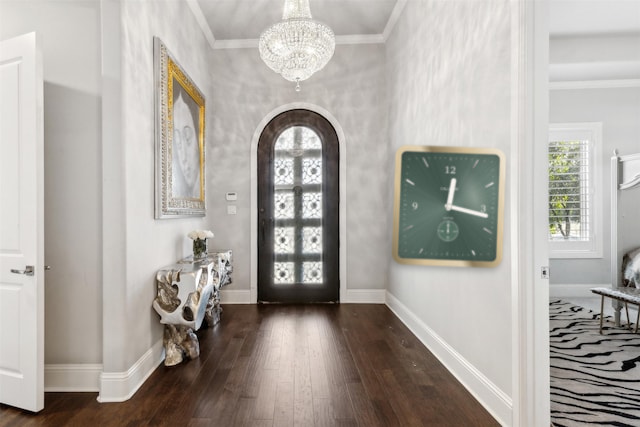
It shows 12,17
